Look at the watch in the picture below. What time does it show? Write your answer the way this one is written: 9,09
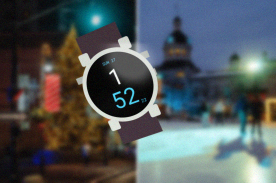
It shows 1,52
